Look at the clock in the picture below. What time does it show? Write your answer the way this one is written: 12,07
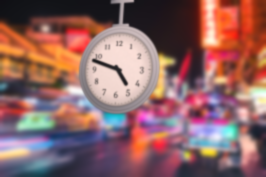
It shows 4,48
